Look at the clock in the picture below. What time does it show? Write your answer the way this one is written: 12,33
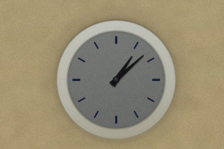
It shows 1,08
